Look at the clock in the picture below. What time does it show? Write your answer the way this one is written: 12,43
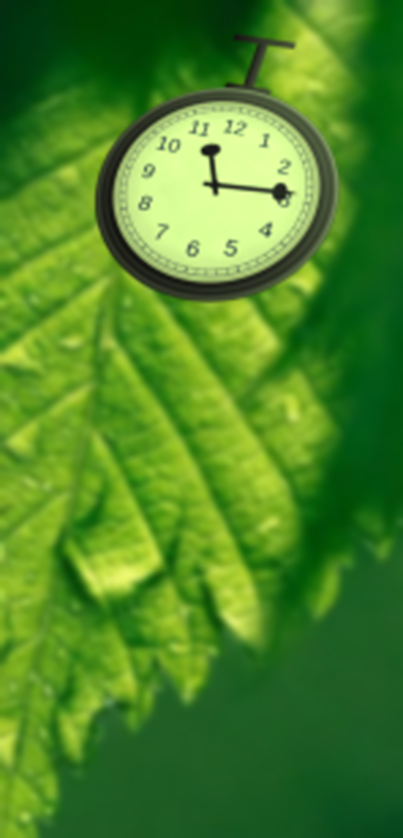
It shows 11,14
